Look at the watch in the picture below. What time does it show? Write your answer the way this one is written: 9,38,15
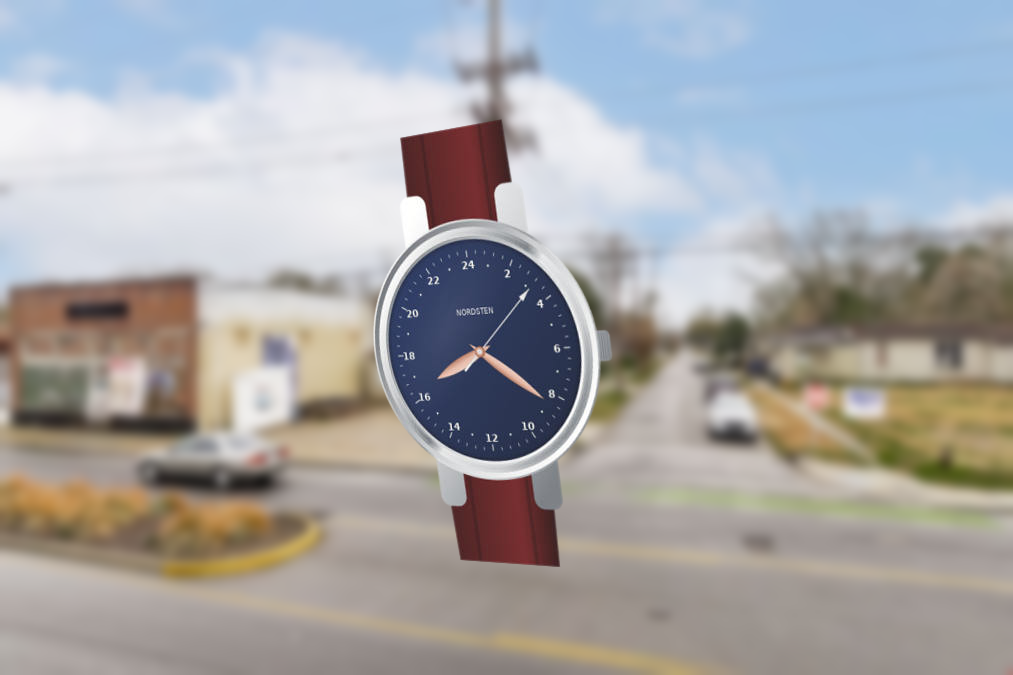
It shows 16,21,08
